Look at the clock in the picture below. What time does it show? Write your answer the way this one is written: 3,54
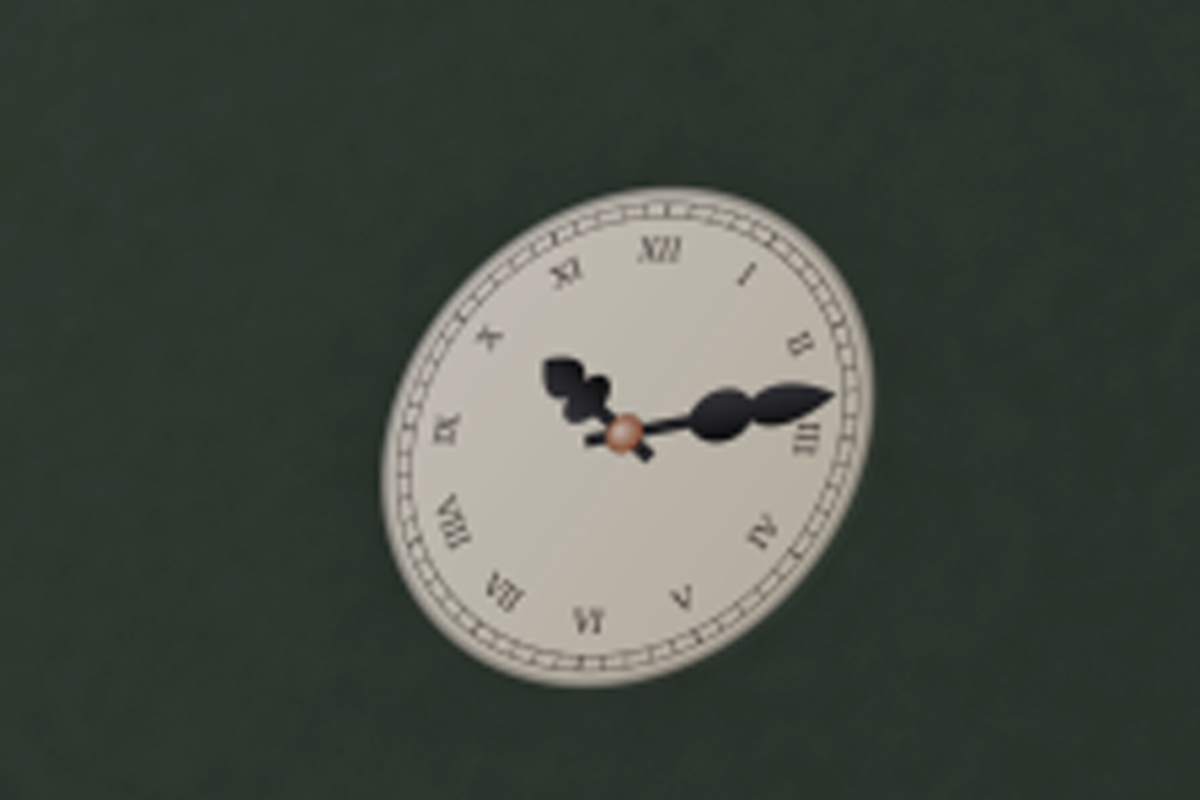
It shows 10,13
